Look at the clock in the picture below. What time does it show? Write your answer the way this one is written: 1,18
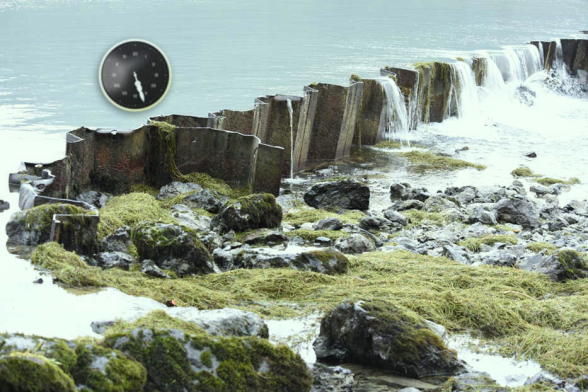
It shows 5,27
